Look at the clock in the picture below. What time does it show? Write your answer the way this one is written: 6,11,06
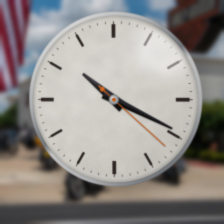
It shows 10,19,22
